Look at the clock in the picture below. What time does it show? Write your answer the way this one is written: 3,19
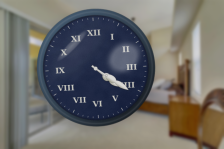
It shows 4,21
